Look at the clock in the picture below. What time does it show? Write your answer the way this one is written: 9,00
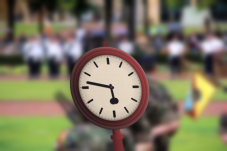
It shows 5,47
